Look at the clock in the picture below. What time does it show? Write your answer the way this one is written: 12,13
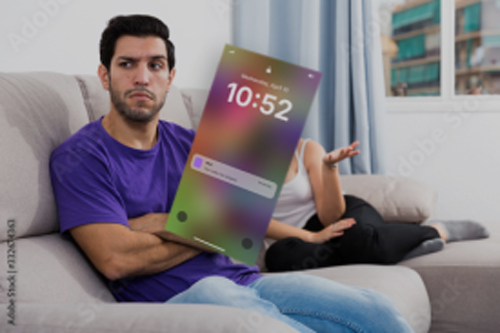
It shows 10,52
